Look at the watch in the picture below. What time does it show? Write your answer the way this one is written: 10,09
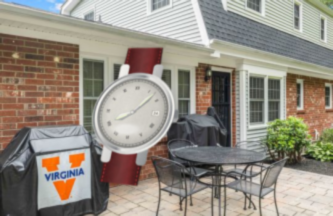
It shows 8,07
